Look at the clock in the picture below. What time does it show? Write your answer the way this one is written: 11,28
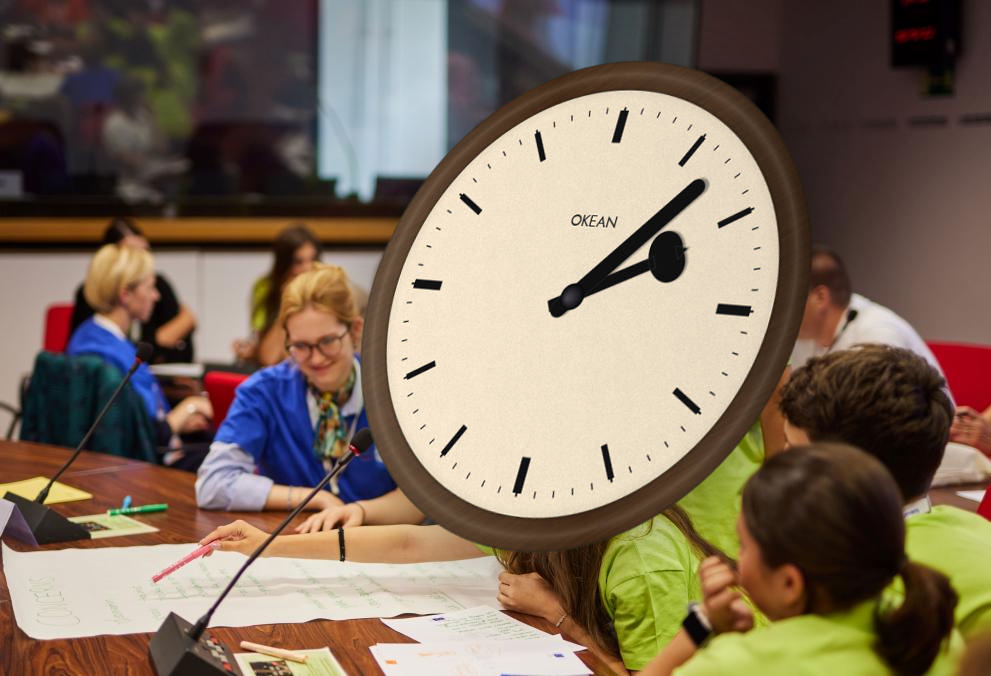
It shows 2,07
